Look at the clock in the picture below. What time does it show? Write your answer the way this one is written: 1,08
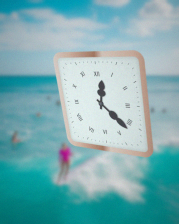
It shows 12,22
